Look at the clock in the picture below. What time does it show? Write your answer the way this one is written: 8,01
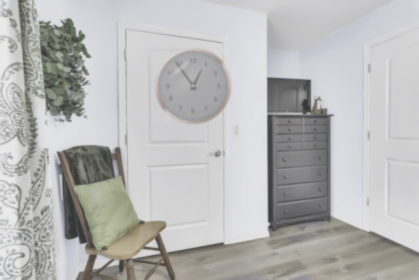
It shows 12,54
